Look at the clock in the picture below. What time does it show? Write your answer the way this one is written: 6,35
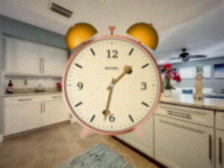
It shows 1,32
